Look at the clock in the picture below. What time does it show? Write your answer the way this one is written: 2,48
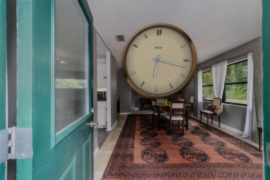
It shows 6,17
